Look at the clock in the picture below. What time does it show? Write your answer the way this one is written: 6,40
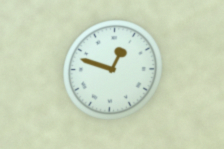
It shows 12,48
